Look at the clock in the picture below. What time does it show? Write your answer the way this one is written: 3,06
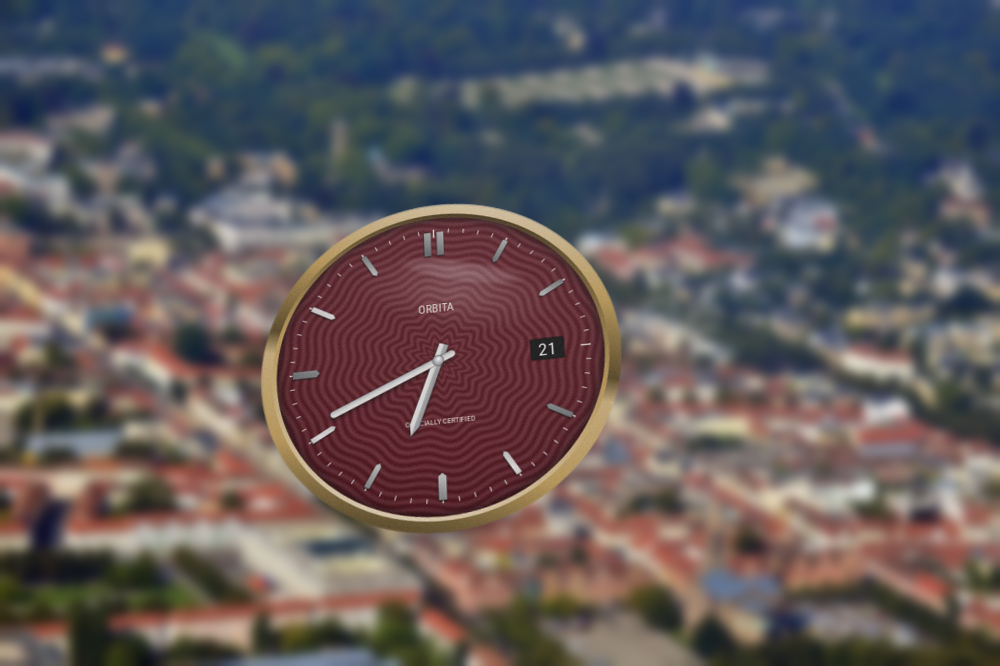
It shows 6,41
